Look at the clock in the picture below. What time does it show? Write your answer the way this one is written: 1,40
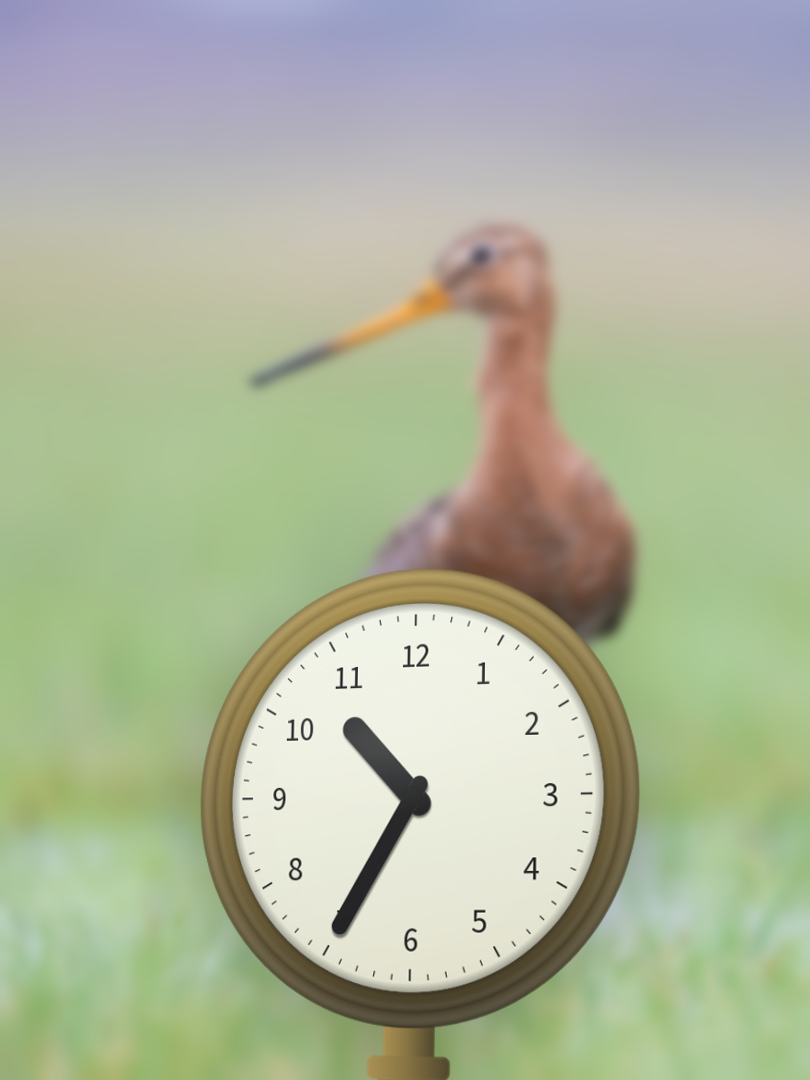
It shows 10,35
